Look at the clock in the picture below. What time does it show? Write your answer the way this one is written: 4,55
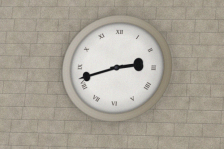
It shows 2,42
